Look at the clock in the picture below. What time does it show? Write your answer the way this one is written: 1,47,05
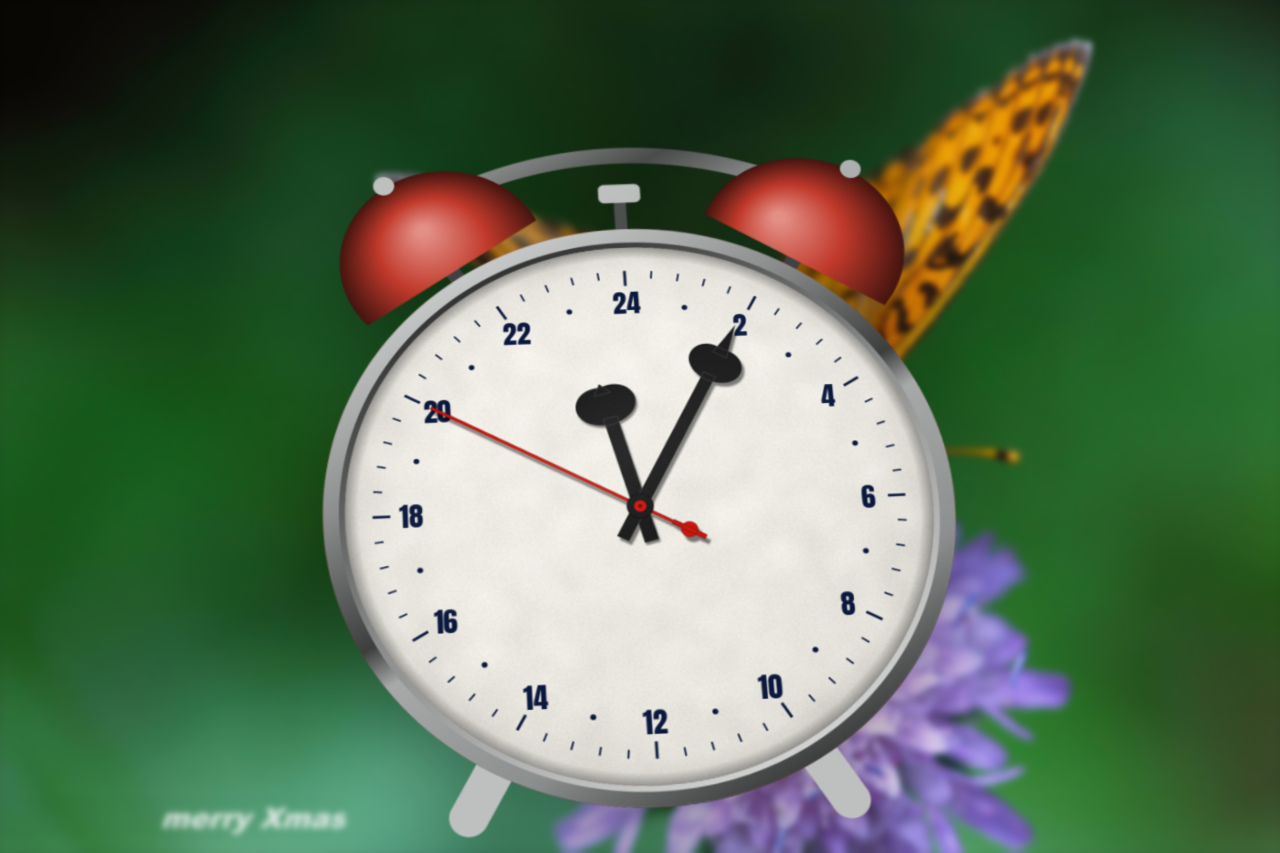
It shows 23,04,50
